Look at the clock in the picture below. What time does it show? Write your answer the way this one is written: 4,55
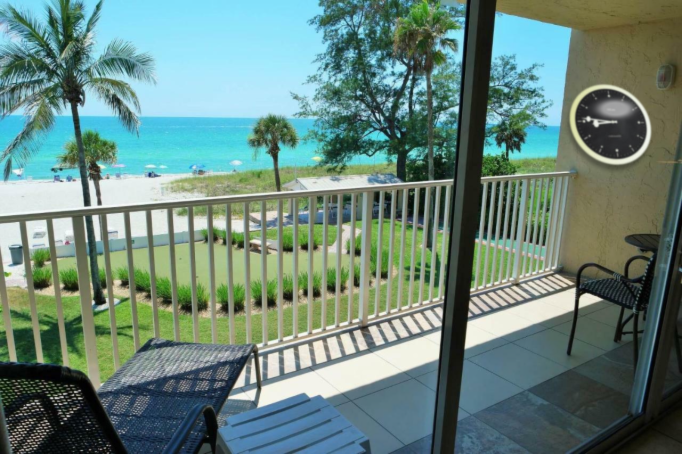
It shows 8,46
